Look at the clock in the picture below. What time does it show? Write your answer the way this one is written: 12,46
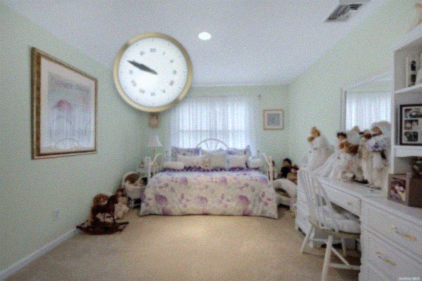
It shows 9,49
